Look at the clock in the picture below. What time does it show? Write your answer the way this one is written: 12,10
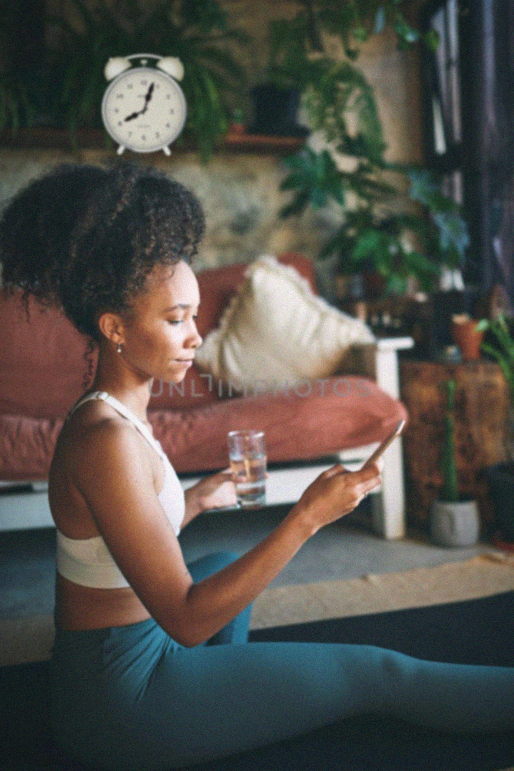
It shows 8,03
